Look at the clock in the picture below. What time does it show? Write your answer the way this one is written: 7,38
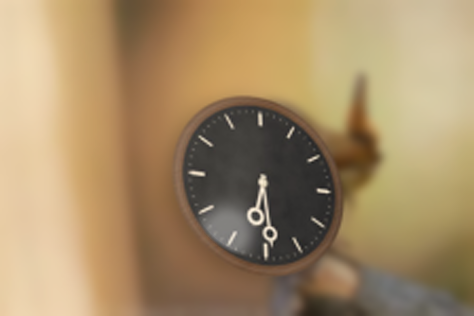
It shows 6,29
